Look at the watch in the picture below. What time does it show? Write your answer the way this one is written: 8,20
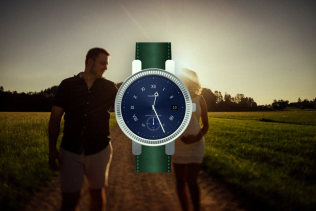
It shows 12,26
